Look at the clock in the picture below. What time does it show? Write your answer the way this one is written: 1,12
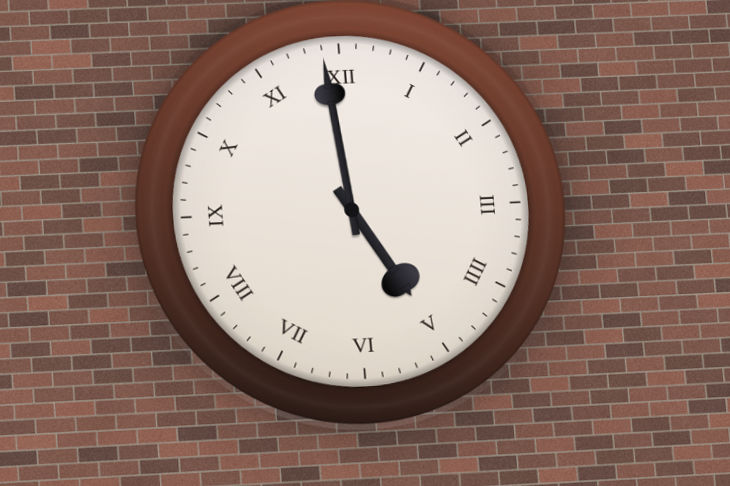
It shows 4,59
